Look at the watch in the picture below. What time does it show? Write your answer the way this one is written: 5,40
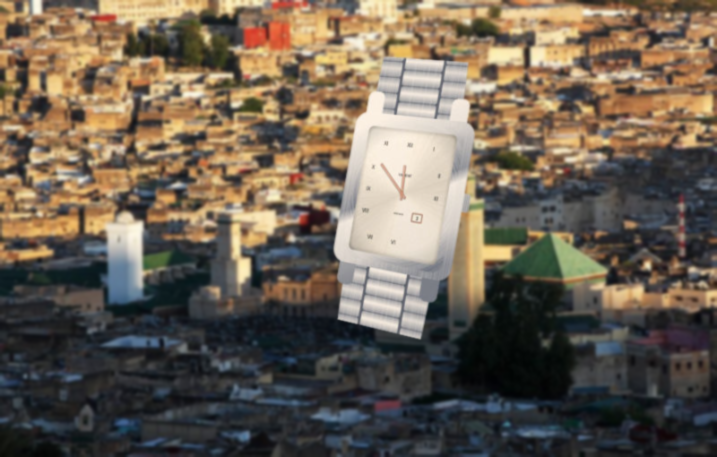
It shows 11,52
